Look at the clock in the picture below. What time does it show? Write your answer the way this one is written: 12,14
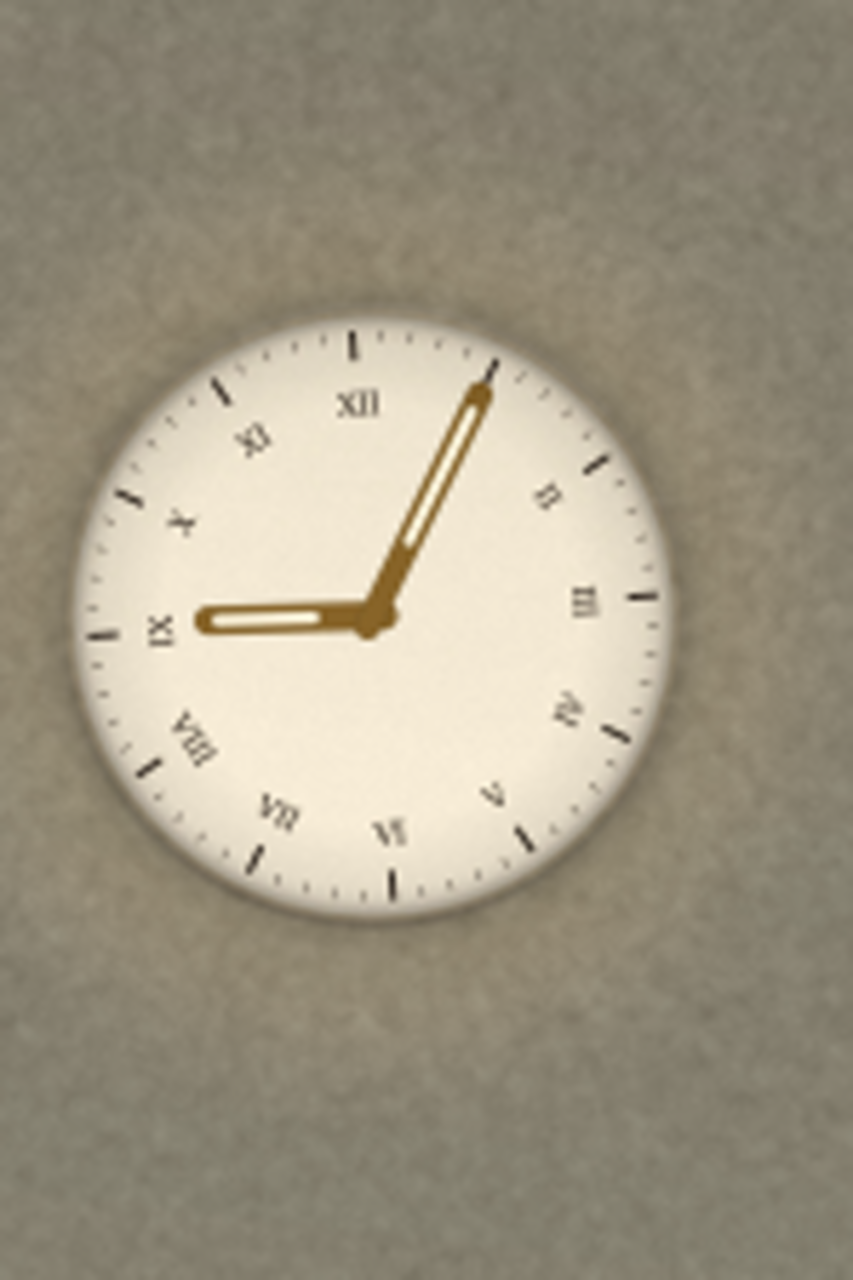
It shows 9,05
